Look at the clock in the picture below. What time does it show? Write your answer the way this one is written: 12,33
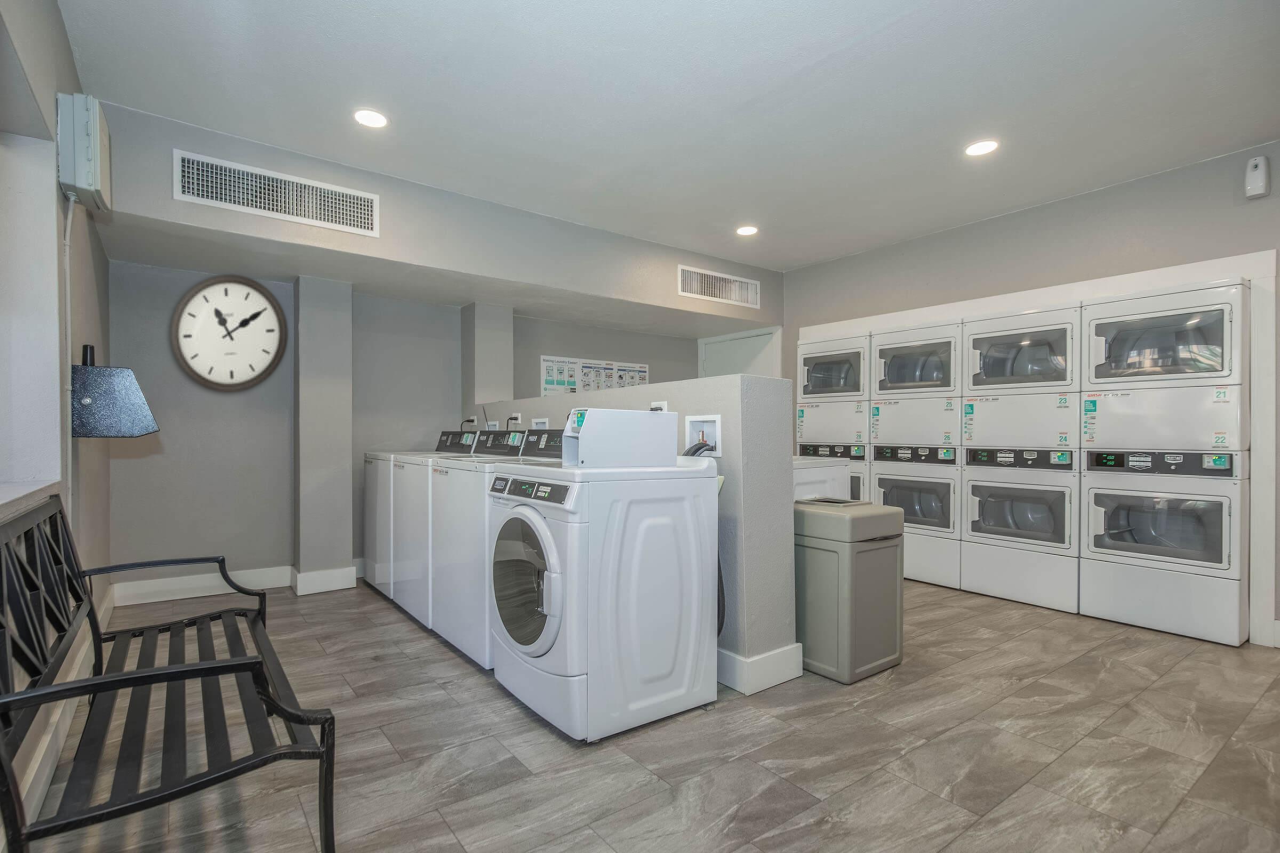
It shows 11,10
